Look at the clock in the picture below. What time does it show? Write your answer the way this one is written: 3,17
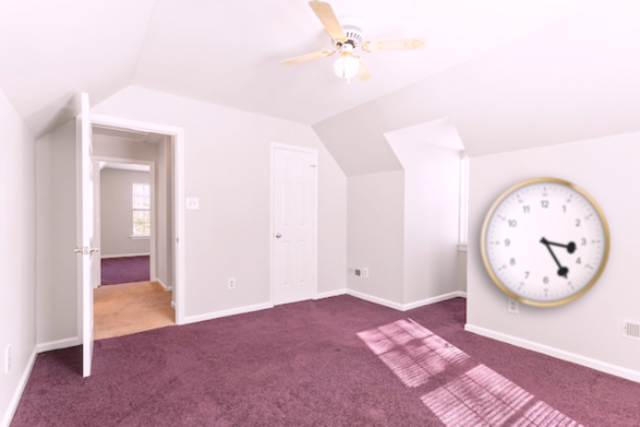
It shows 3,25
